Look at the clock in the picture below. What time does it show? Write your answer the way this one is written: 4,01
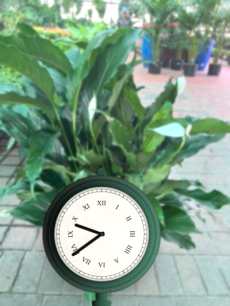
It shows 9,39
